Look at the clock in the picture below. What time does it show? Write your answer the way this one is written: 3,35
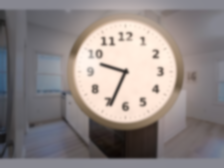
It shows 9,34
